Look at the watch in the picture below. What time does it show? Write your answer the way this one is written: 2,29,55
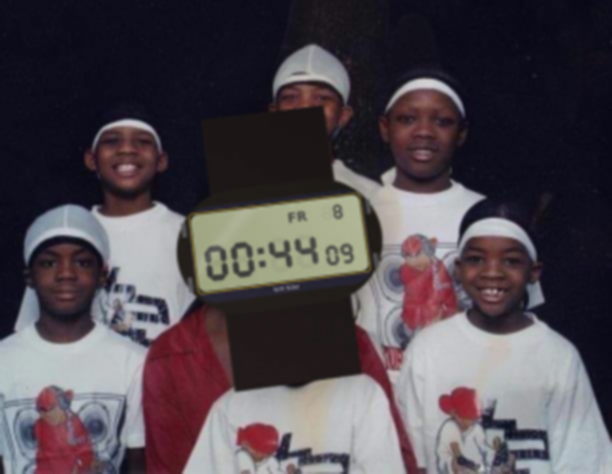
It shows 0,44,09
